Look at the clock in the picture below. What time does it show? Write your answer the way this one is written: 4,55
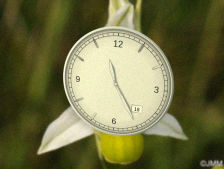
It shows 11,25
